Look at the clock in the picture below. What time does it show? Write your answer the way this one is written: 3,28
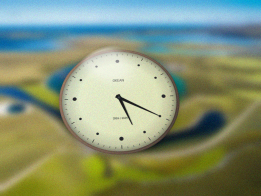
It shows 5,20
